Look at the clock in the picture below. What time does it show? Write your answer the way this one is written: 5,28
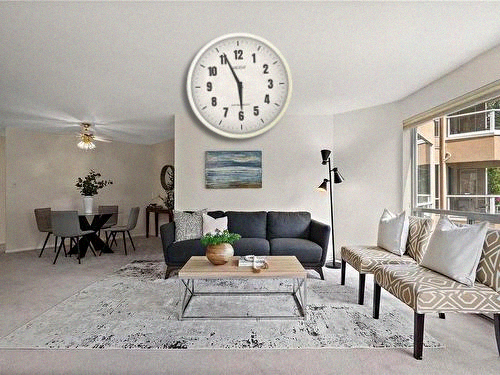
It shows 5,56
